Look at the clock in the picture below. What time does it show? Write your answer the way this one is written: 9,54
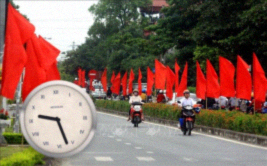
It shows 9,27
